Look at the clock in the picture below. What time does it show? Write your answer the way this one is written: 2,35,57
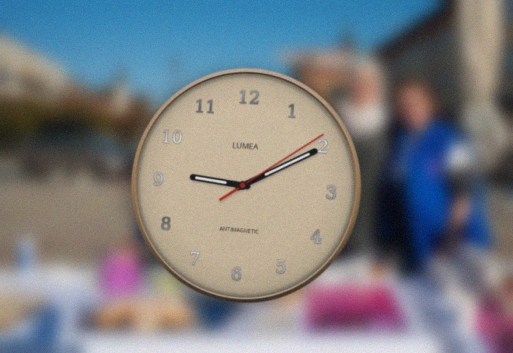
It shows 9,10,09
